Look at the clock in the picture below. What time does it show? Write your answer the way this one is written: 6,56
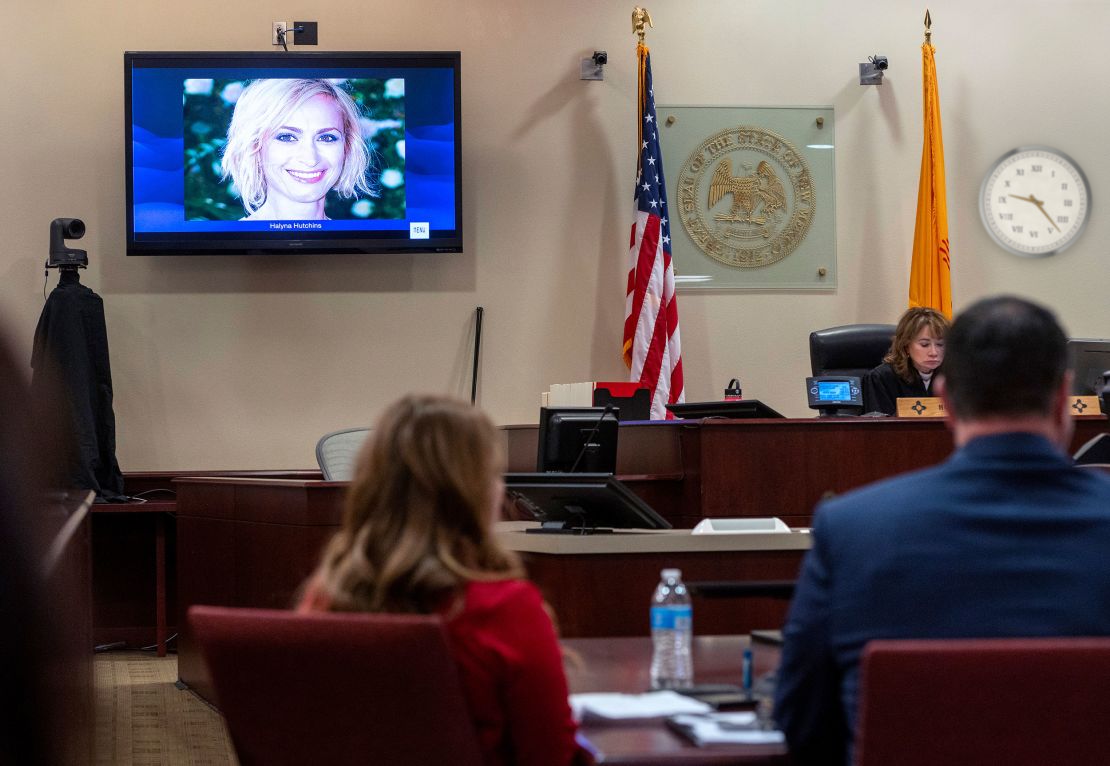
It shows 9,23
